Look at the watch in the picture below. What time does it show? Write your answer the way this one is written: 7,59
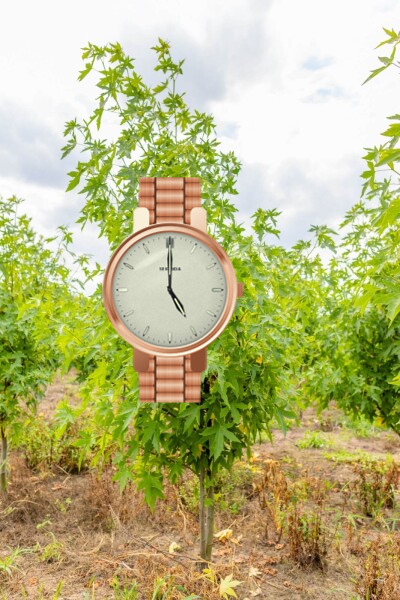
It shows 5,00
